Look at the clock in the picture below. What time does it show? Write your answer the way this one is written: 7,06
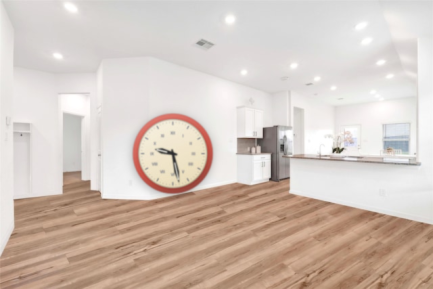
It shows 9,28
